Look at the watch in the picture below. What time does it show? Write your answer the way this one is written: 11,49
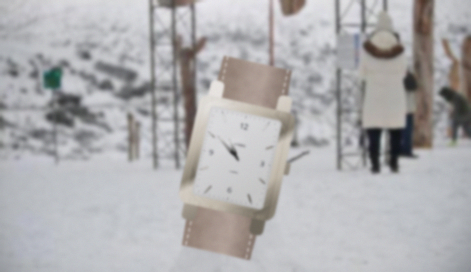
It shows 10,51
